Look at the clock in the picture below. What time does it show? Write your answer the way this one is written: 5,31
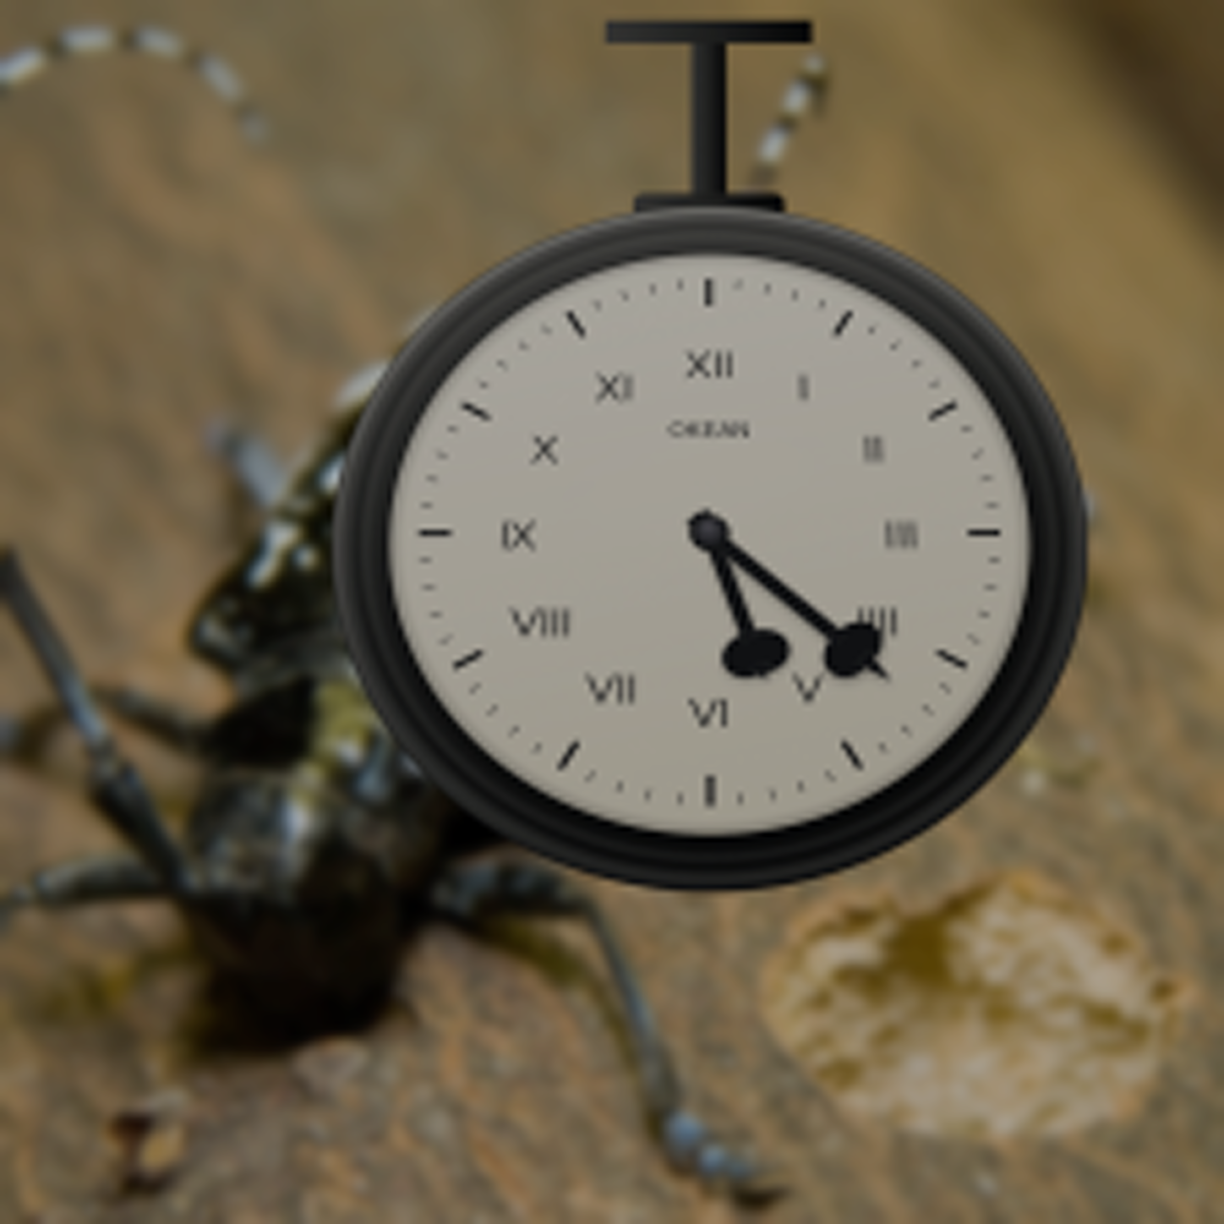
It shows 5,22
